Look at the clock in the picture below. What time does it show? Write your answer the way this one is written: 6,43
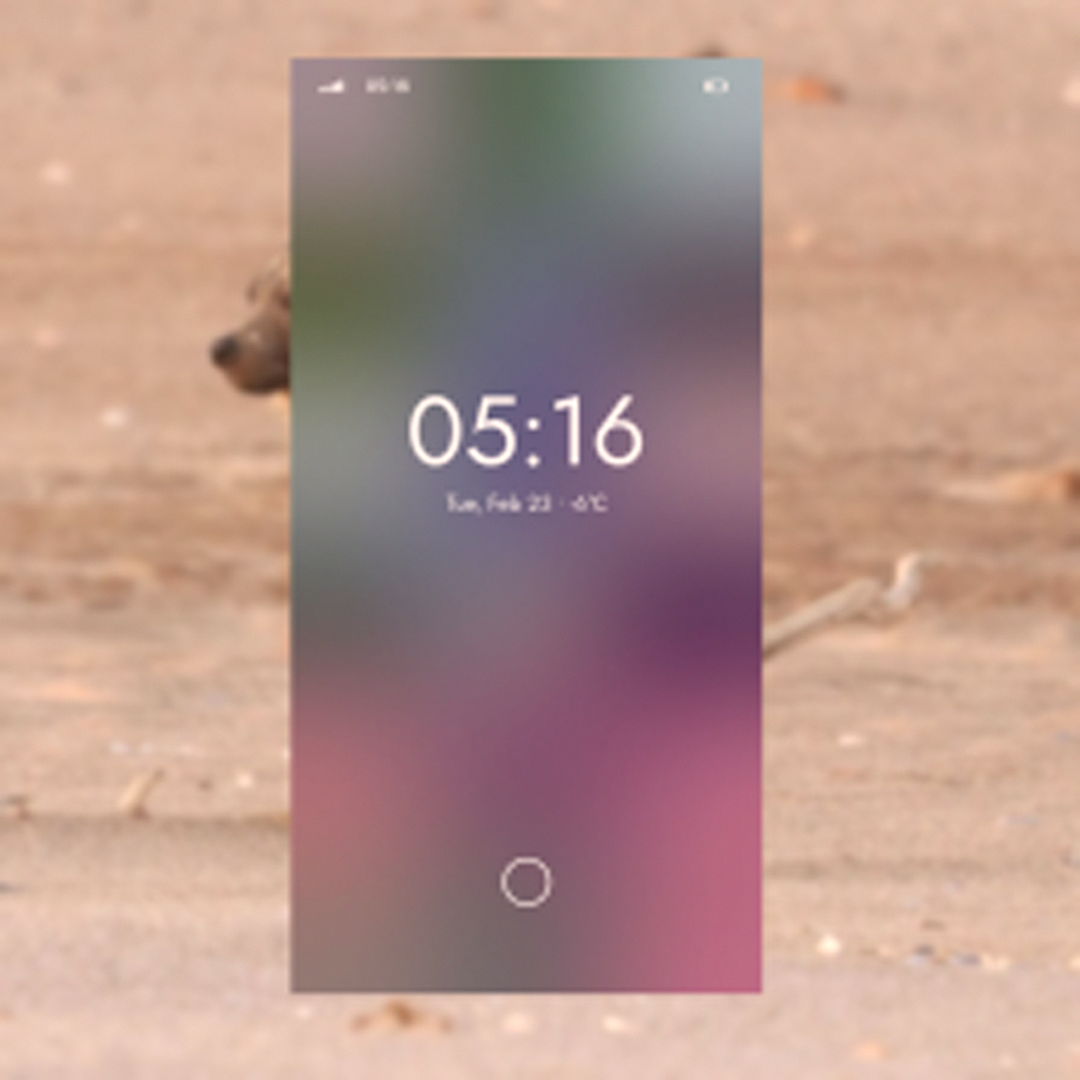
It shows 5,16
